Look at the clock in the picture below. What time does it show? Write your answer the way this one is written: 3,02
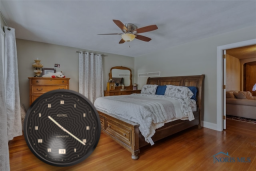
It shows 10,21
